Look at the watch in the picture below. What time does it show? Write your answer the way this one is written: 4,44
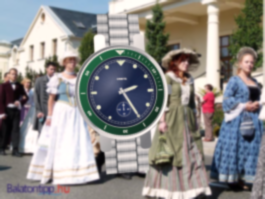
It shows 2,25
